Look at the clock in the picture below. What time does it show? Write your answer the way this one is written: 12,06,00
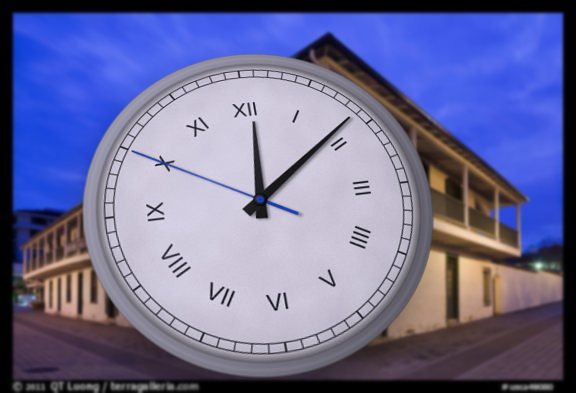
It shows 12,08,50
